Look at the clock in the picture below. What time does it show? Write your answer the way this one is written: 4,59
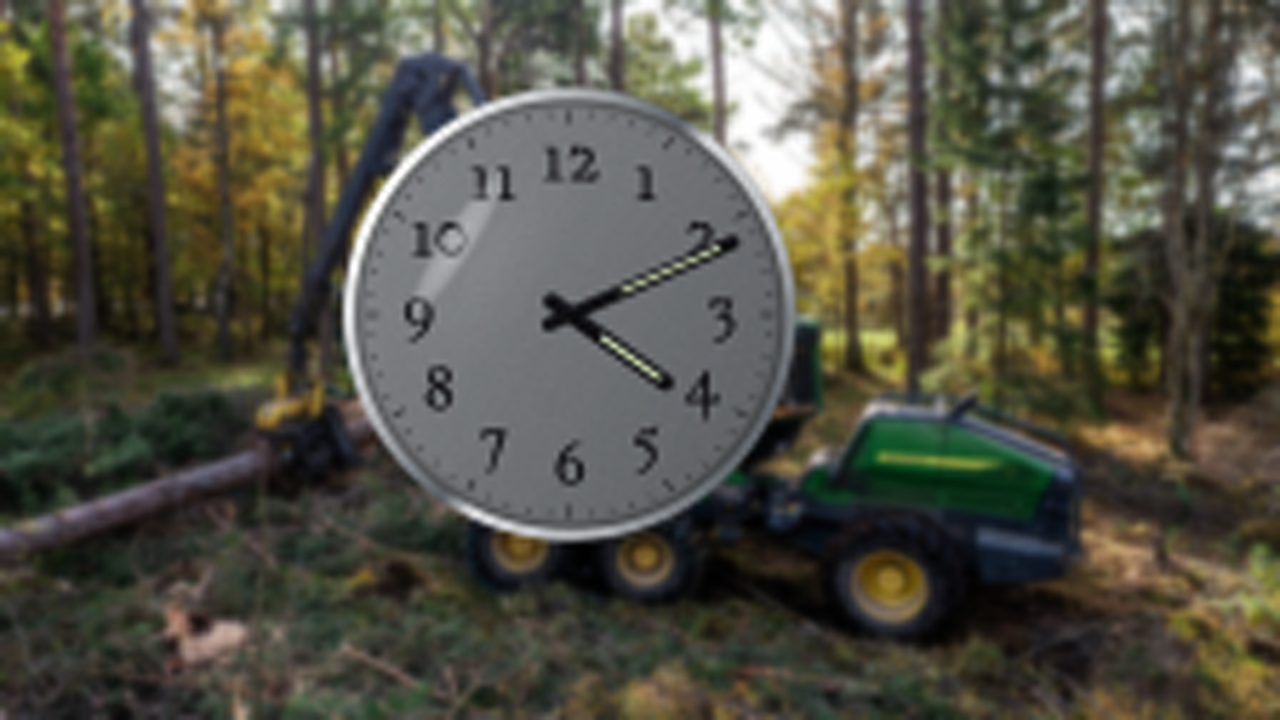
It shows 4,11
